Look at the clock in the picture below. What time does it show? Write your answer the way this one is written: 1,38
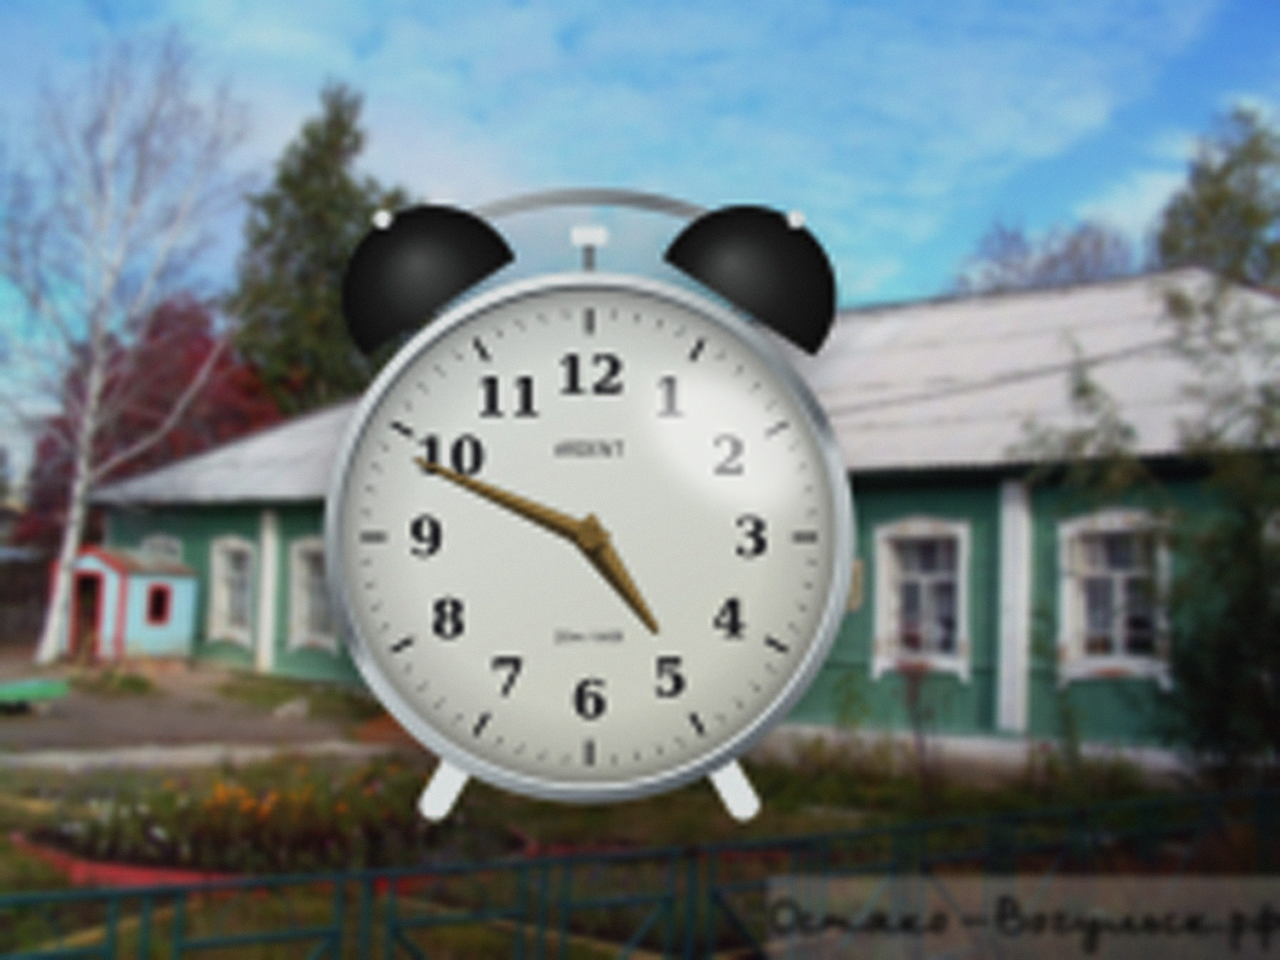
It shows 4,49
